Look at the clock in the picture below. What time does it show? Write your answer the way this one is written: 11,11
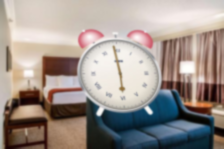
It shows 5,59
